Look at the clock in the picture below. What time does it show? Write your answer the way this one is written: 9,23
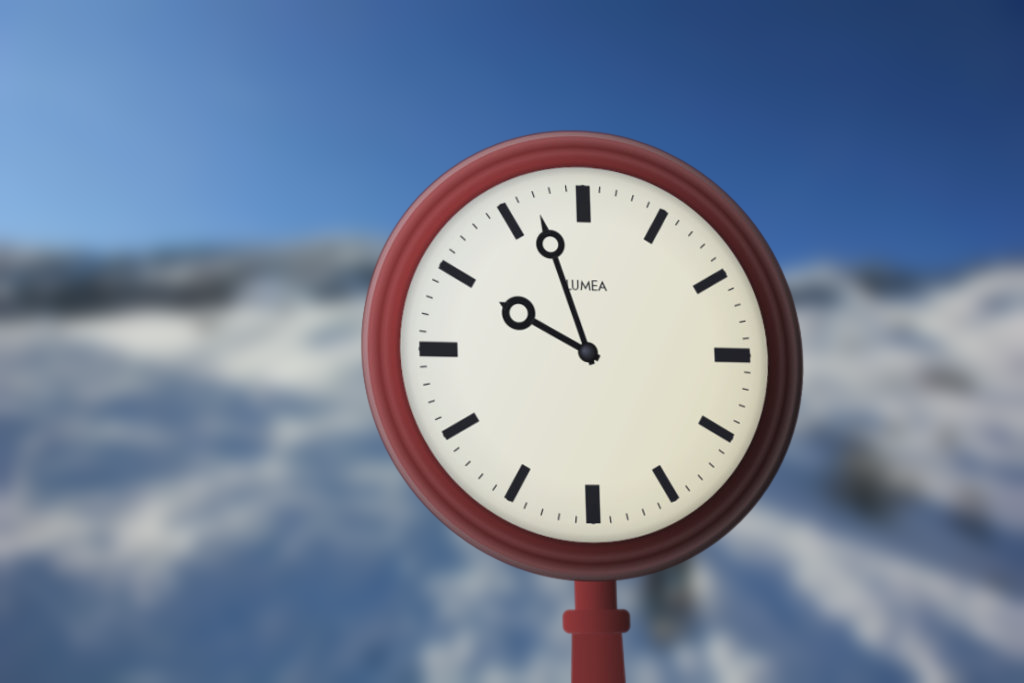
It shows 9,57
